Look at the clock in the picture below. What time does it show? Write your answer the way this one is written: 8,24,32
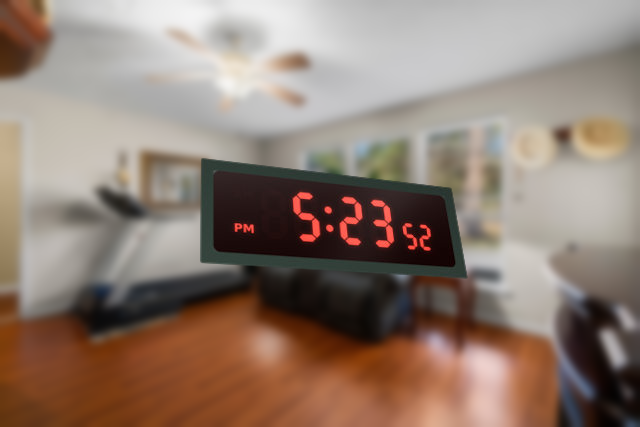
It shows 5,23,52
